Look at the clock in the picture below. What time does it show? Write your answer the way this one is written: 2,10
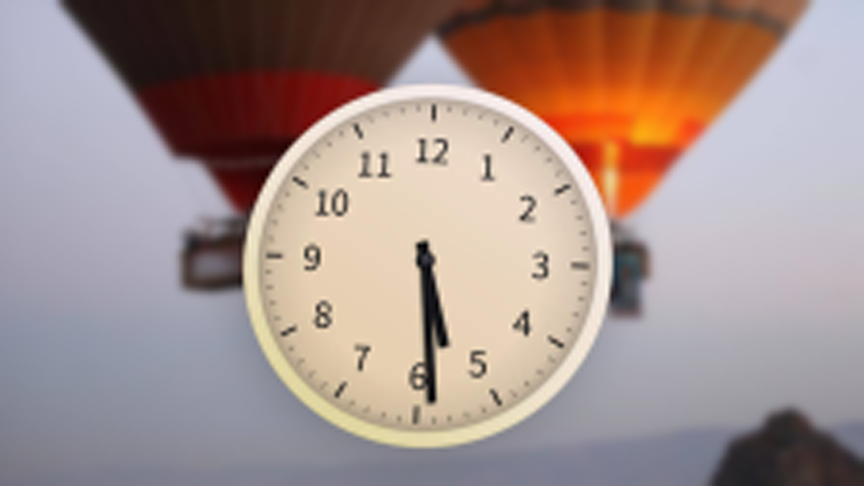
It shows 5,29
